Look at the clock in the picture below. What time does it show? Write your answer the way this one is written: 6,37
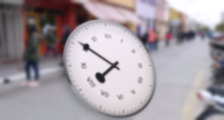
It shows 7,51
